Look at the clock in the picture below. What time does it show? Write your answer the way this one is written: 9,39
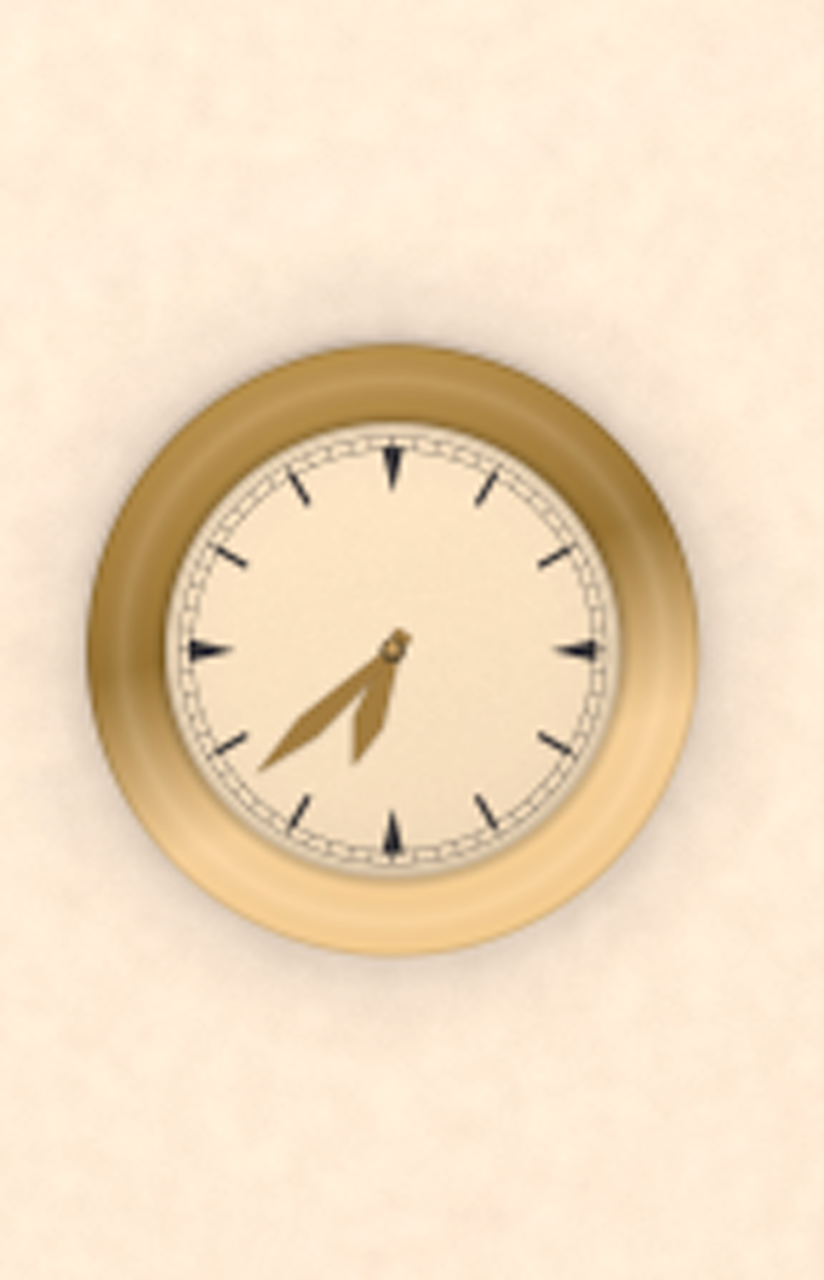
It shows 6,38
